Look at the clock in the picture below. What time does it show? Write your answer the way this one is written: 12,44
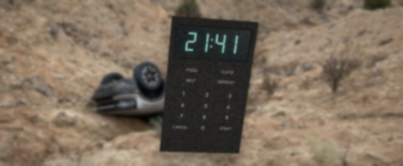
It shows 21,41
